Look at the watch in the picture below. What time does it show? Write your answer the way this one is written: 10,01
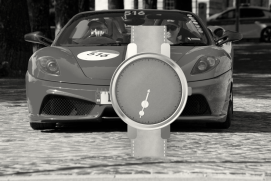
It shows 6,33
